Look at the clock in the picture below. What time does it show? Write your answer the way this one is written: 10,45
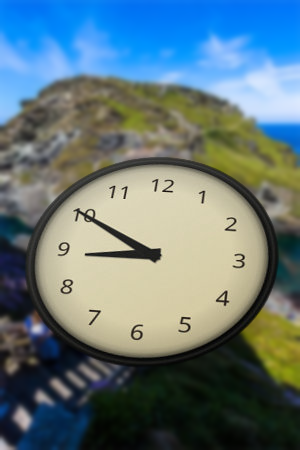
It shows 8,50
